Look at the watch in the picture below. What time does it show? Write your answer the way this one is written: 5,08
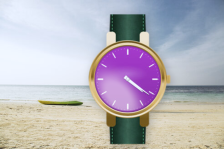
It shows 4,21
